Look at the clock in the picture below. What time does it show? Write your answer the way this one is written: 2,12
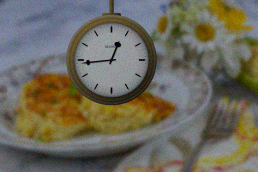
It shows 12,44
